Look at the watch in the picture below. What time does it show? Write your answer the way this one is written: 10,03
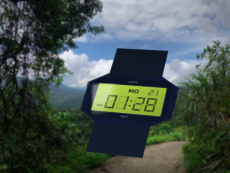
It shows 1,28
